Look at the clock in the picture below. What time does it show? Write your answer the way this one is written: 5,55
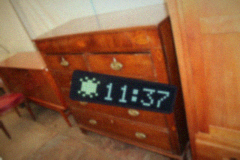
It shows 11,37
